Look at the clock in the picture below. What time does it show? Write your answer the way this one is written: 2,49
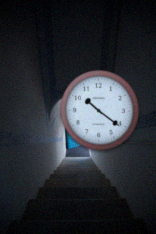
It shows 10,21
